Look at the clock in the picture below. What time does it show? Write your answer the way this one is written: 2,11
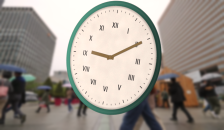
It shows 9,10
